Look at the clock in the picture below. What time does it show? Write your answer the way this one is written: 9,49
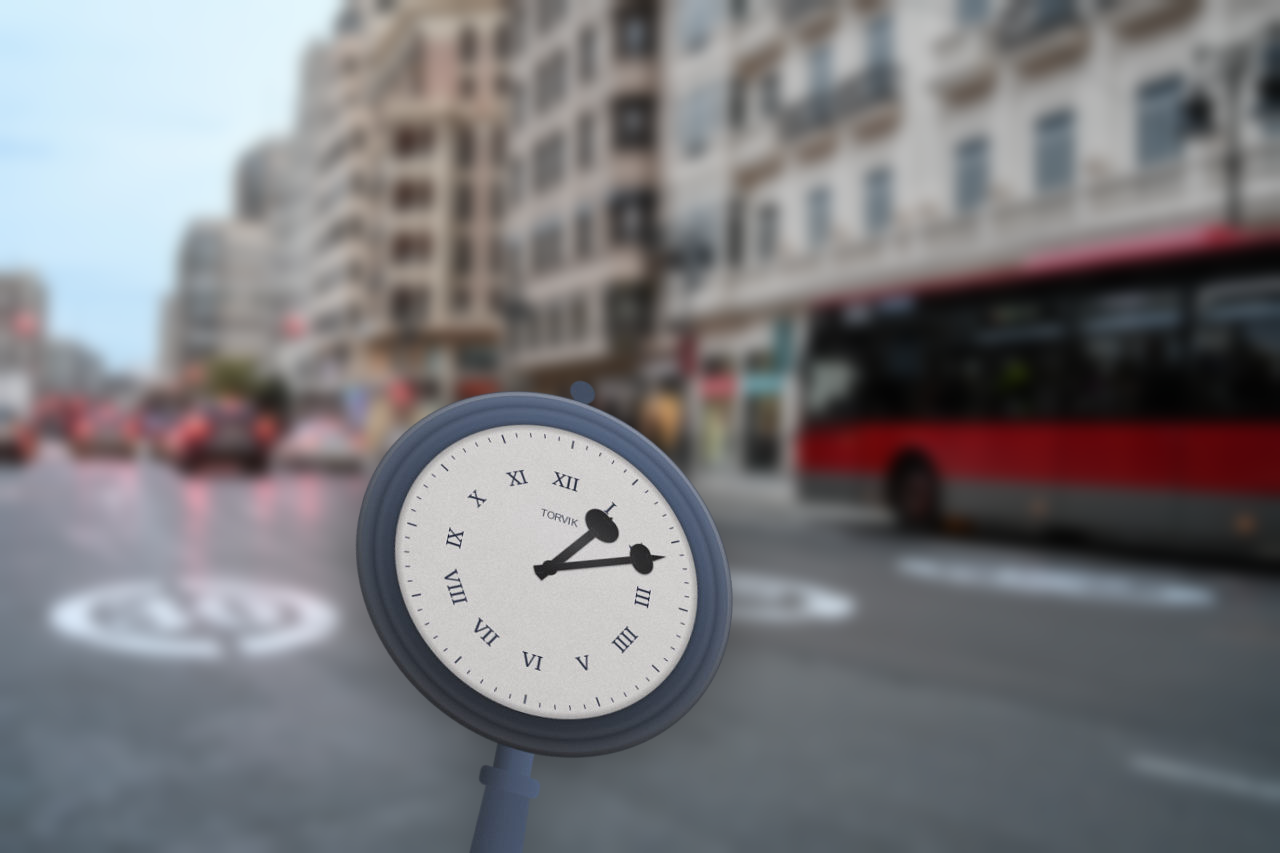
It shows 1,11
